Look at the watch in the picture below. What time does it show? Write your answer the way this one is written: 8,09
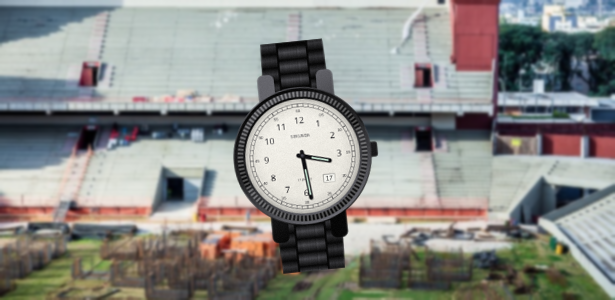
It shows 3,29
